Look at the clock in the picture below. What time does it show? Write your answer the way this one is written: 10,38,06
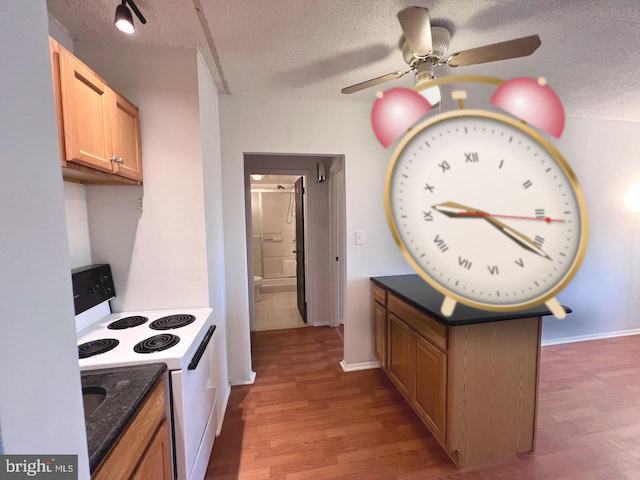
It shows 9,21,16
